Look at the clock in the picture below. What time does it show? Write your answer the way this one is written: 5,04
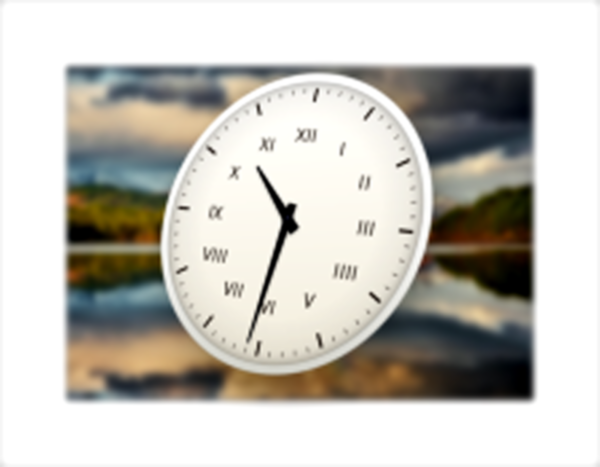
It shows 10,31
